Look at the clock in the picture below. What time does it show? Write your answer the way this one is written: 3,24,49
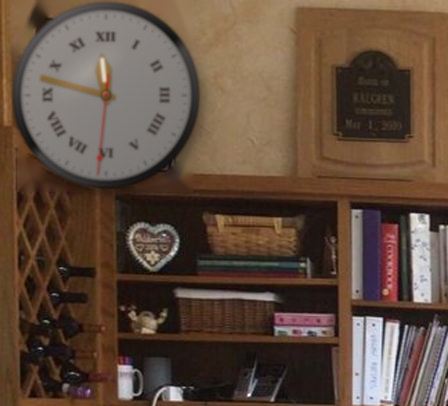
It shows 11,47,31
